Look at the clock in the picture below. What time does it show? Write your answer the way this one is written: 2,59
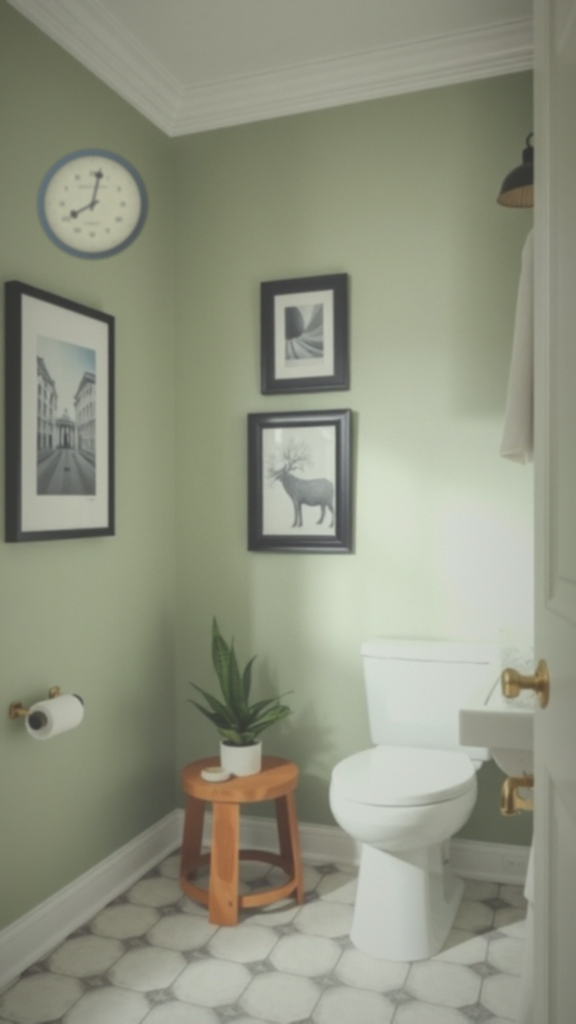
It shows 8,02
